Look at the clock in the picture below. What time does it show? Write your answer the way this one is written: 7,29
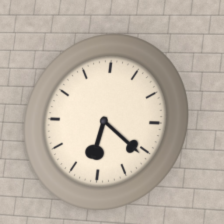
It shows 6,21
